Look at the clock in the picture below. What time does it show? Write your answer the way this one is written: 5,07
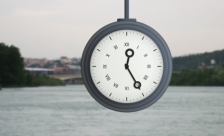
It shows 12,25
